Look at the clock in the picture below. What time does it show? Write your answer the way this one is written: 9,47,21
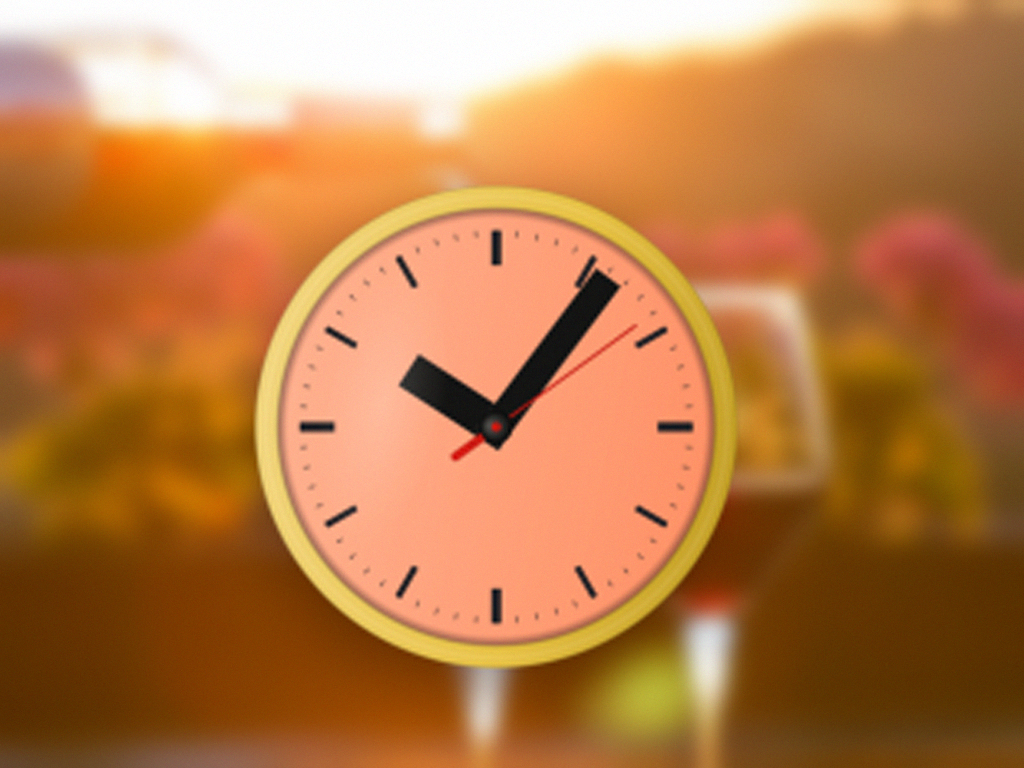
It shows 10,06,09
